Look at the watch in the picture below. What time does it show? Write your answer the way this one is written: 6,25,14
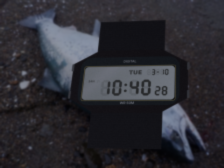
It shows 10,40,28
